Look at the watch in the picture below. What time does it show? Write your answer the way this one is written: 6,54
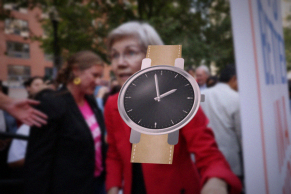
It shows 1,58
